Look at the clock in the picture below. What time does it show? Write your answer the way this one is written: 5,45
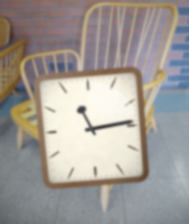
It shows 11,14
